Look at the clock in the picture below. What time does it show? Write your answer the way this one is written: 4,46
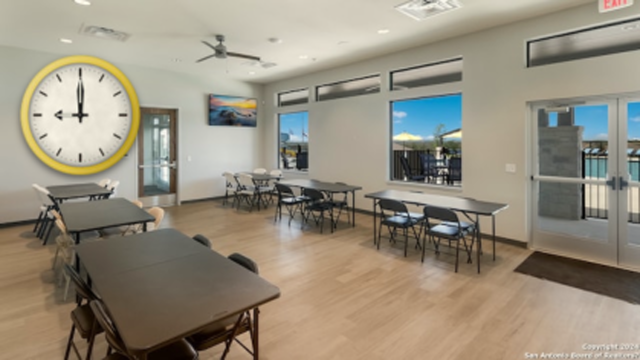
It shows 9,00
